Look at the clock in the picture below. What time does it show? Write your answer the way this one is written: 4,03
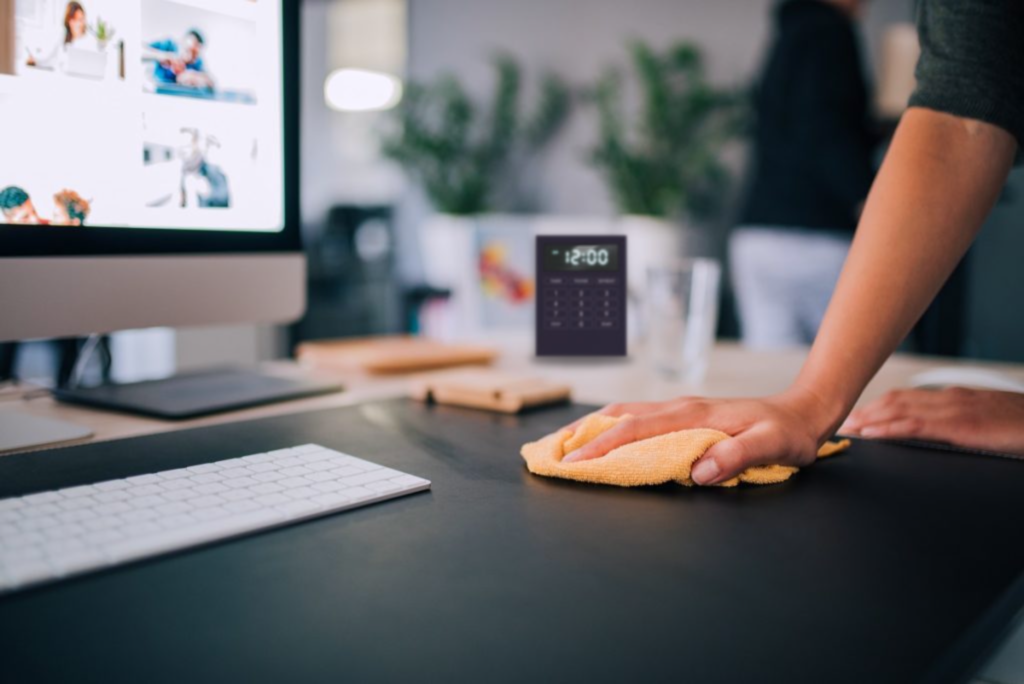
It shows 12,00
